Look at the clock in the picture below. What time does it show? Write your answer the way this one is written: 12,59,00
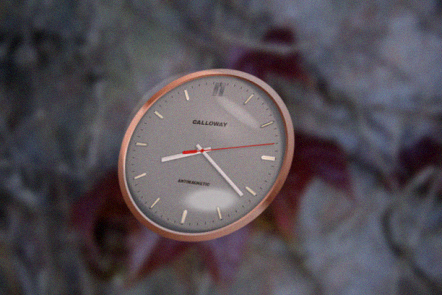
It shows 8,21,13
